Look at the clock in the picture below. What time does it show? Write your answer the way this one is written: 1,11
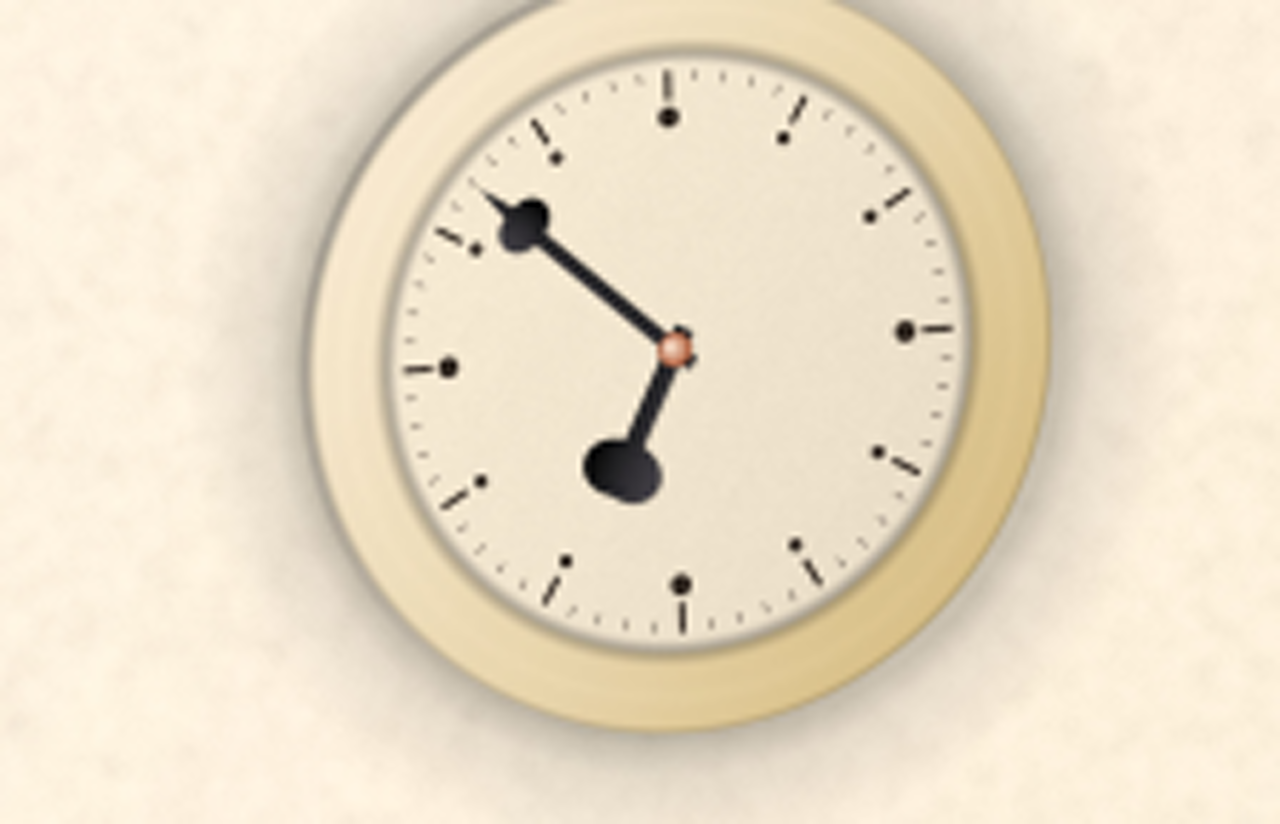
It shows 6,52
